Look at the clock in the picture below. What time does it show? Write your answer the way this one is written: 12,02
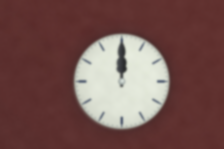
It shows 12,00
